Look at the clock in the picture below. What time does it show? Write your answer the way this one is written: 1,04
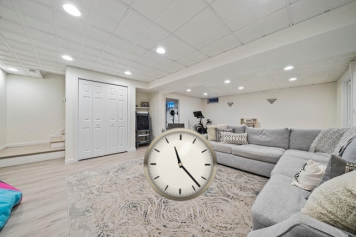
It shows 11,23
